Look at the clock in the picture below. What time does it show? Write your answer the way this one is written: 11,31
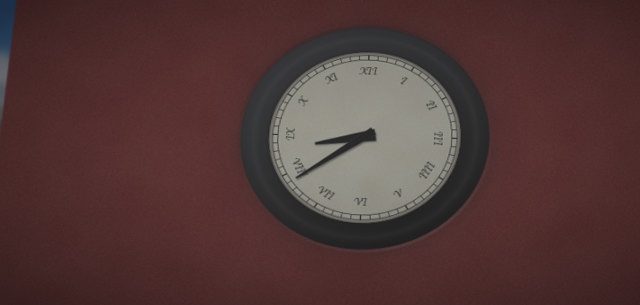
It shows 8,39
